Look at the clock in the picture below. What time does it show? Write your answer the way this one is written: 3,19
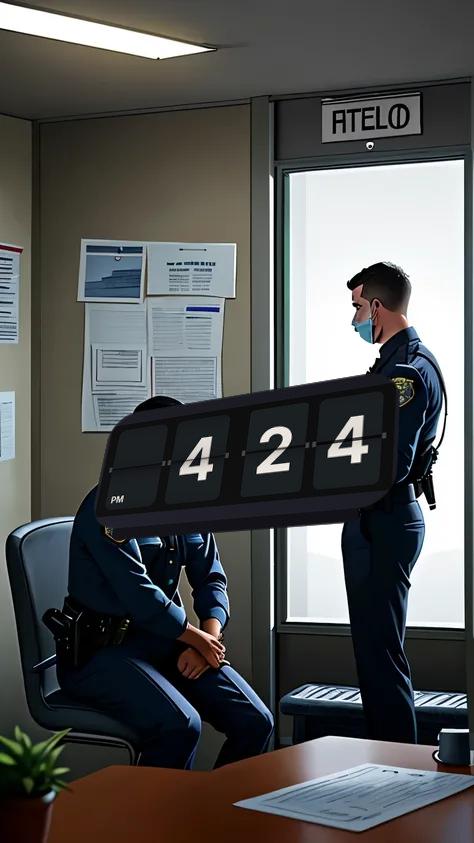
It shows 4,24
